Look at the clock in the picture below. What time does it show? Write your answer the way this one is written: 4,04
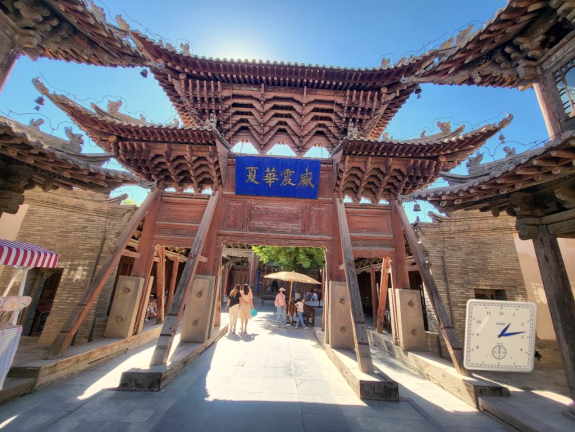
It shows 1,13
